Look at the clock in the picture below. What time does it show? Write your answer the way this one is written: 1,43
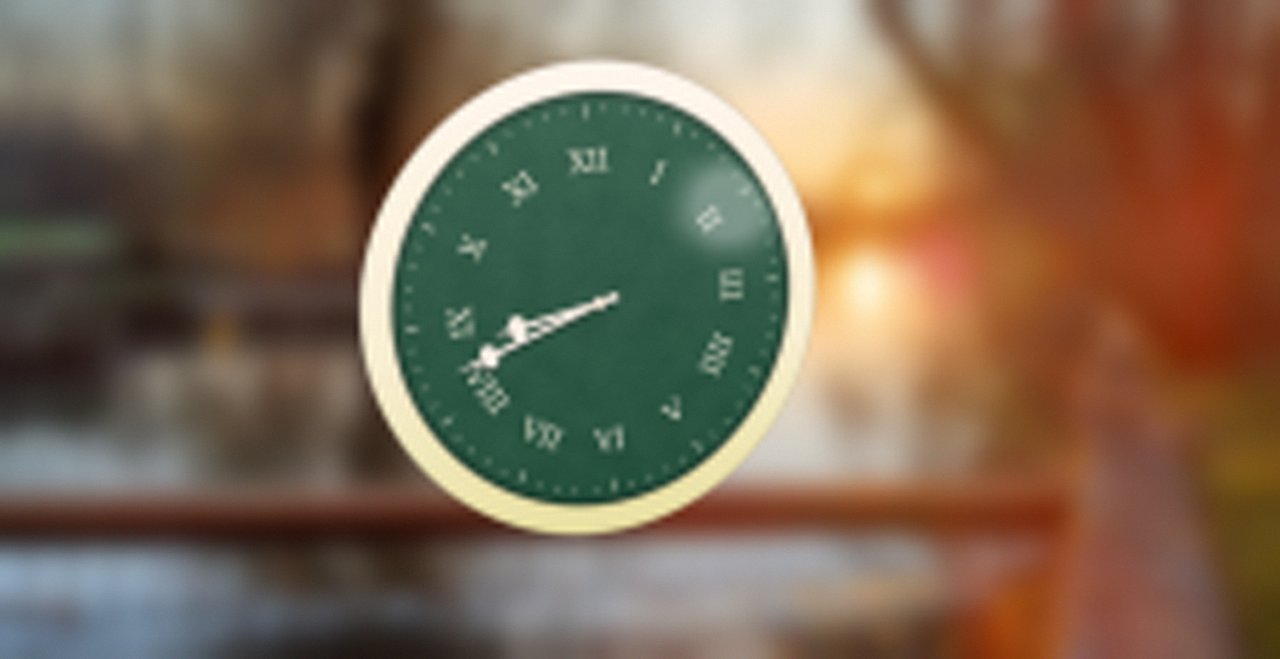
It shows 8,42
